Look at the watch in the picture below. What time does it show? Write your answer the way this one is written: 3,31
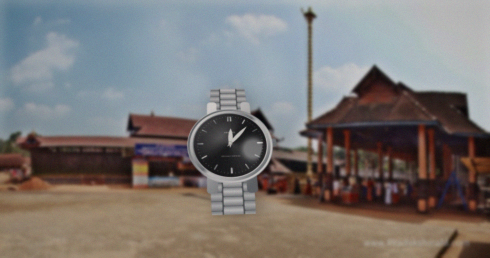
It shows 12,07
